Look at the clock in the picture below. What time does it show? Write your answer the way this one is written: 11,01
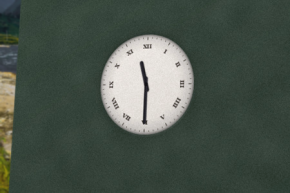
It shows 11,30
